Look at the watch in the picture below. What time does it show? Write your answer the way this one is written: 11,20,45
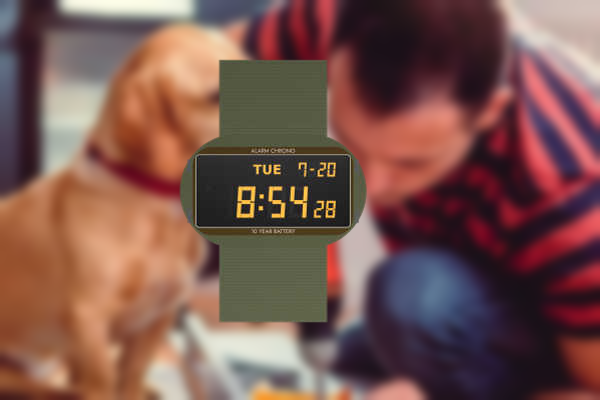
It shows 8,54,28
